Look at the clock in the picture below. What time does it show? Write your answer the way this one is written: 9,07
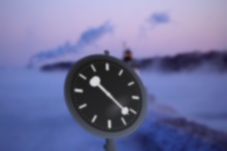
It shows 10,22
